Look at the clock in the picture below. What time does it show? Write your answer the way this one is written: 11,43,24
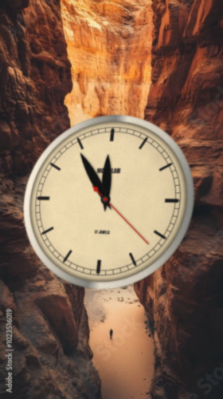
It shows 11,54,22
